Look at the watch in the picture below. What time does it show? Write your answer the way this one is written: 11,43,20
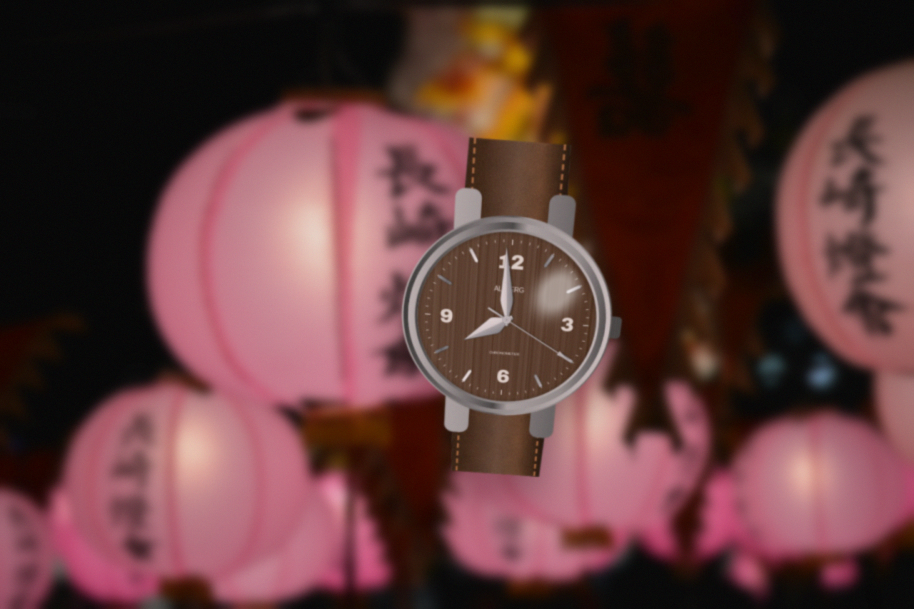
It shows 7,59,20
